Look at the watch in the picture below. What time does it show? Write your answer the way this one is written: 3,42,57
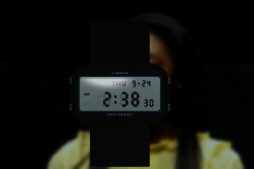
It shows 2,38,30
